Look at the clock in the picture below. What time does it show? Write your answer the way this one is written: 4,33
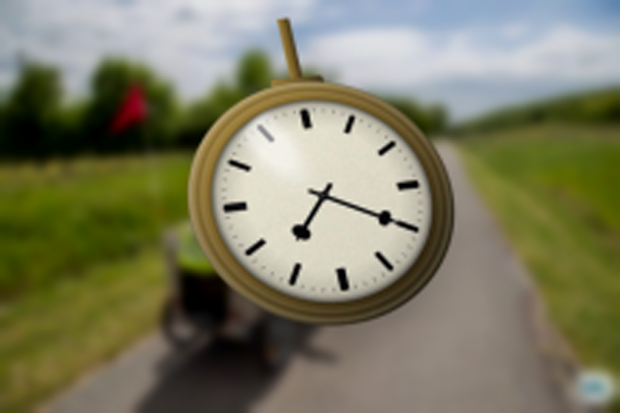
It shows 7,20
